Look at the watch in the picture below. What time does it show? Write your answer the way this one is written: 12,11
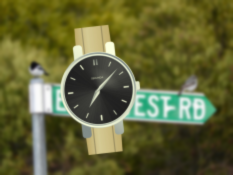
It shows 7,08
